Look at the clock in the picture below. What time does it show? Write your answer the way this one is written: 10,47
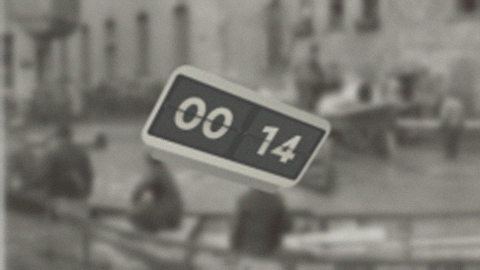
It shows 0,14
